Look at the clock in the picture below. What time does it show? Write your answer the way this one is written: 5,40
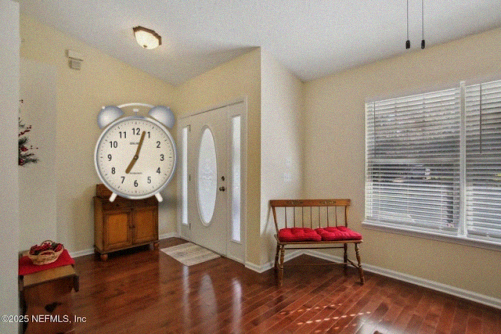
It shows 7,03
